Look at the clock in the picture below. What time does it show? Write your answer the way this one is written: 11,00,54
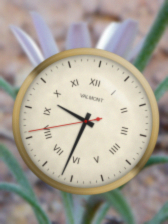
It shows 9,31,41
